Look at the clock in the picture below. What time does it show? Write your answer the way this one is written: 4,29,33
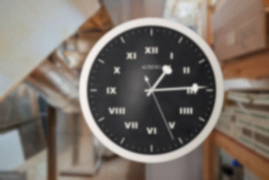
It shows 1,14,26
